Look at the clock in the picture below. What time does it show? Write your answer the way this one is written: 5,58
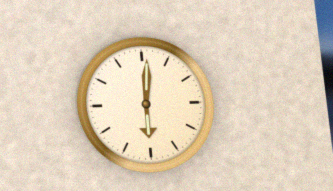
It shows 6,01
